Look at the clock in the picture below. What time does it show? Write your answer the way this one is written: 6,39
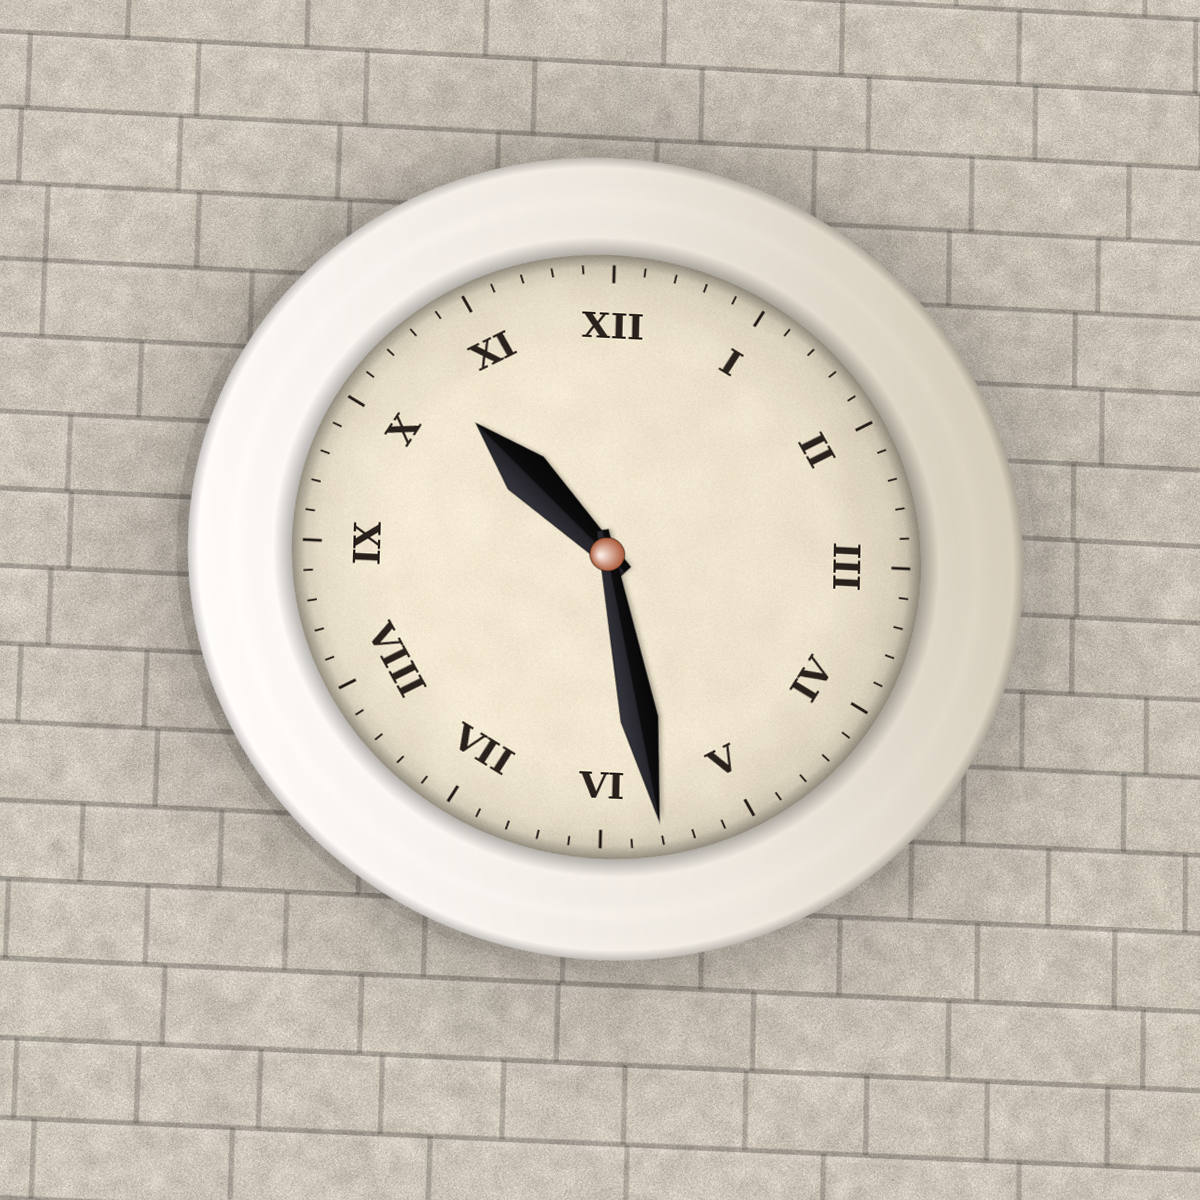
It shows 10,28
